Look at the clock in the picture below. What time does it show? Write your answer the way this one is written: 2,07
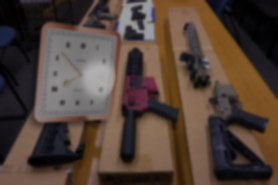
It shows 7,52
